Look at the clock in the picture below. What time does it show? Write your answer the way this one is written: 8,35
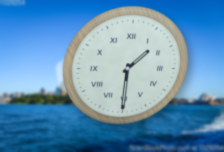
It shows 1,30
